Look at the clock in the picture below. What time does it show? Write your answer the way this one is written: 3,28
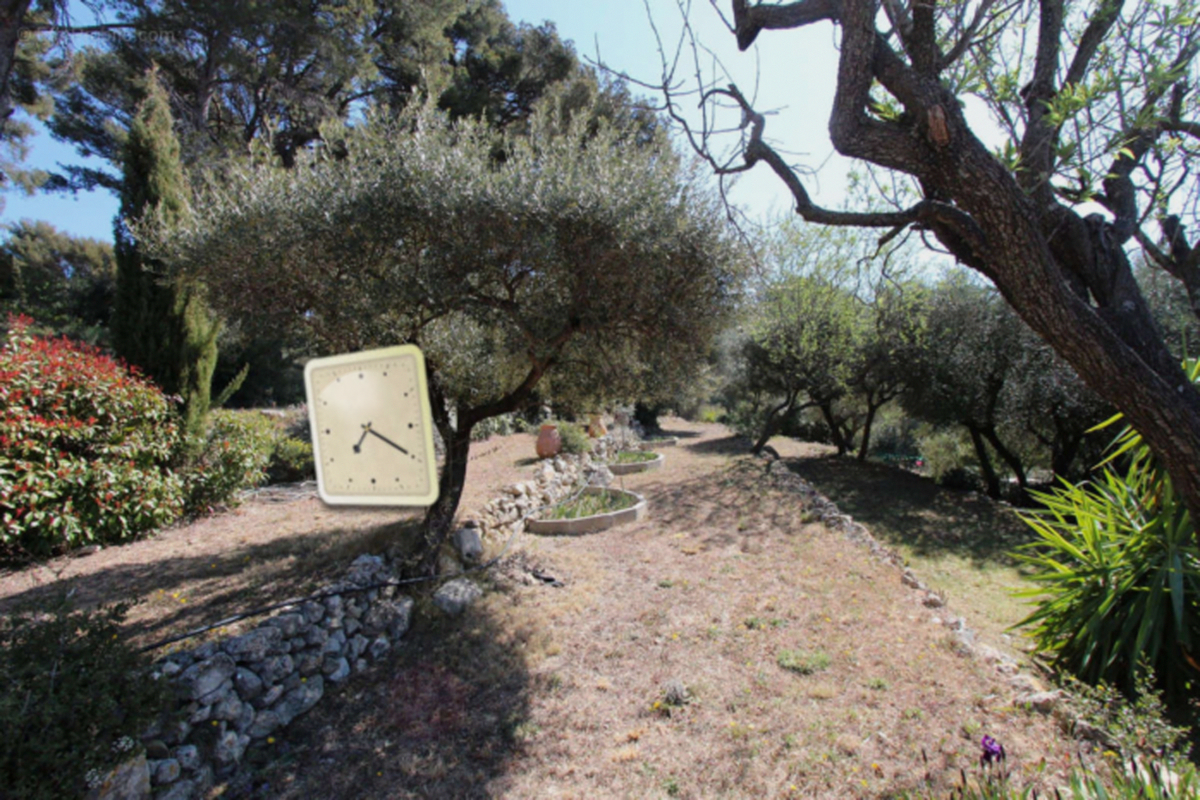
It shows 7,20
